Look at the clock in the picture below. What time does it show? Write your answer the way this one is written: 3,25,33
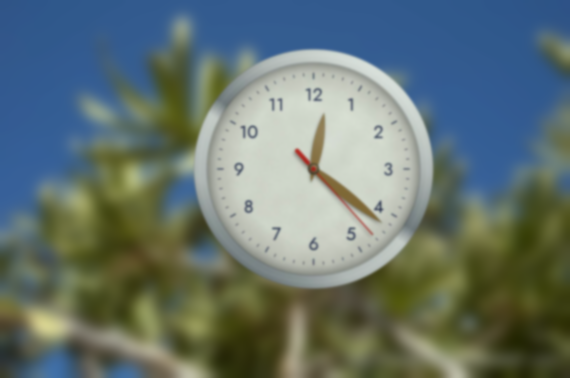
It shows 12,21,23
